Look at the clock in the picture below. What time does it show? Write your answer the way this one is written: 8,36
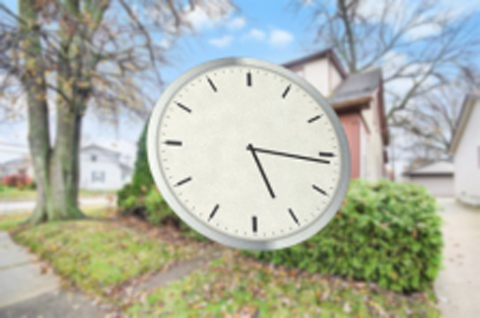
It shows 5,16
